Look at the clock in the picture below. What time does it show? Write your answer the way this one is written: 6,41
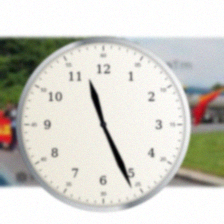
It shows 11,26
